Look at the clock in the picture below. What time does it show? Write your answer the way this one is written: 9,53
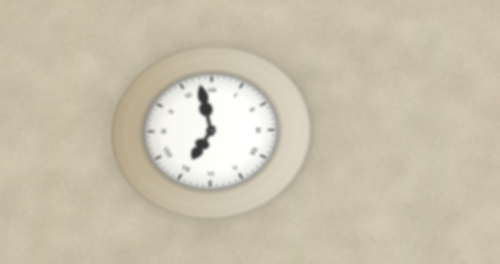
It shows 6,58
